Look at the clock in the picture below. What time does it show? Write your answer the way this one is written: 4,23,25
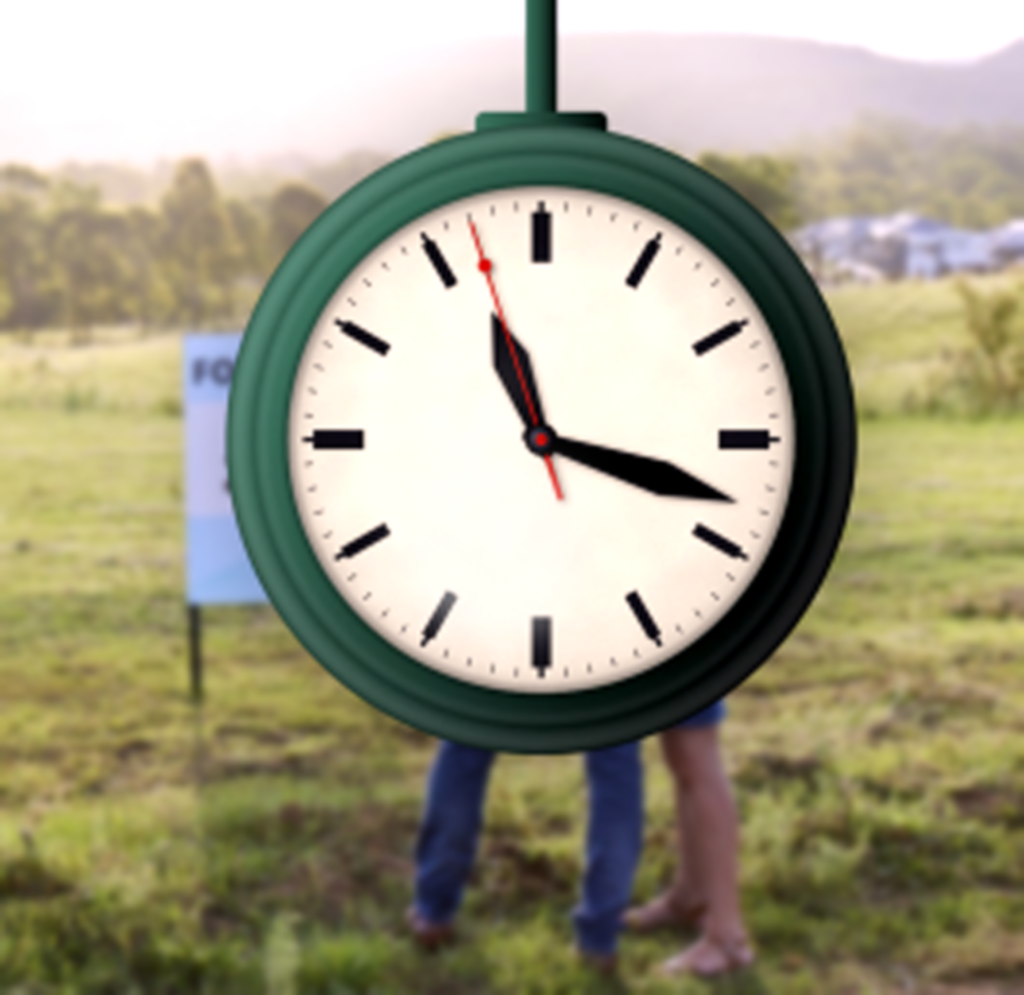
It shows 11,17,57
